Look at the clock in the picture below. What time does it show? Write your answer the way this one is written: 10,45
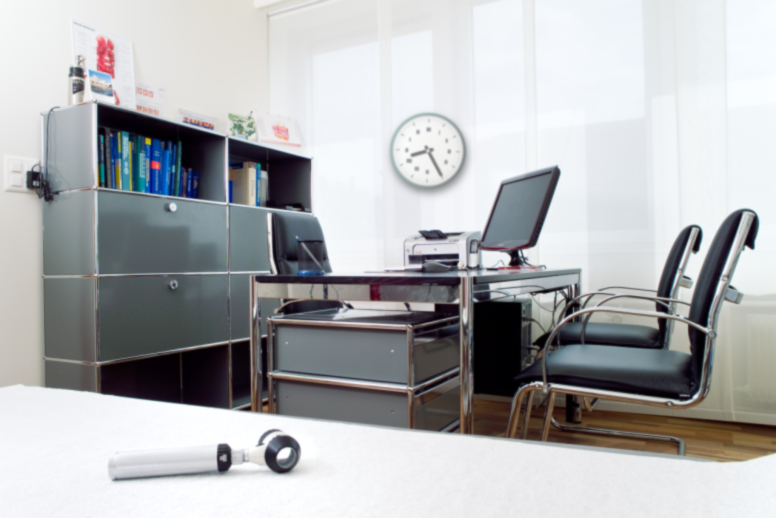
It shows 8,25
